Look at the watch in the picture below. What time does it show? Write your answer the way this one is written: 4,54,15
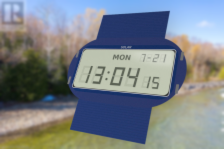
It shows 13,04,15
